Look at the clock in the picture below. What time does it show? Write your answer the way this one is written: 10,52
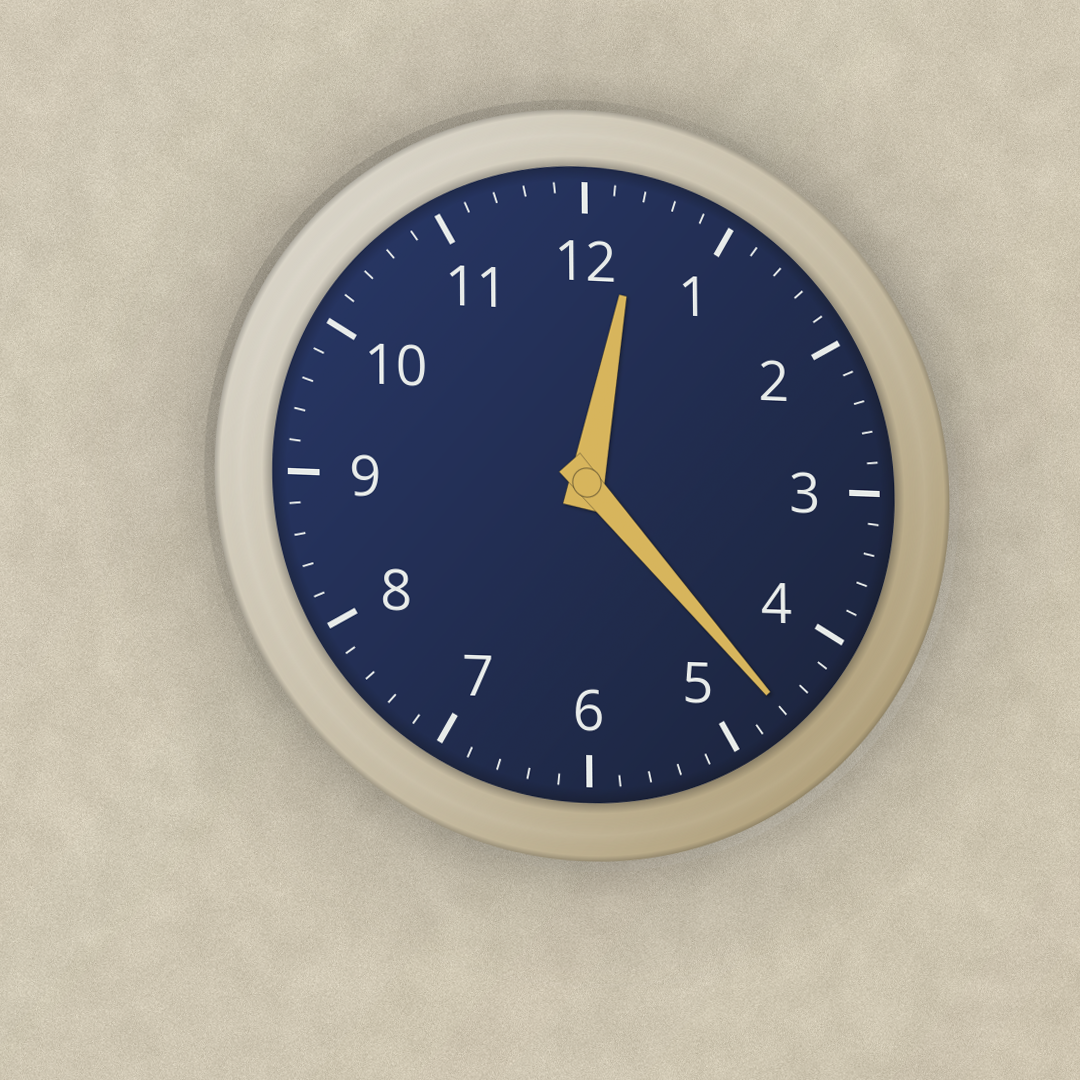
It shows 12,23
